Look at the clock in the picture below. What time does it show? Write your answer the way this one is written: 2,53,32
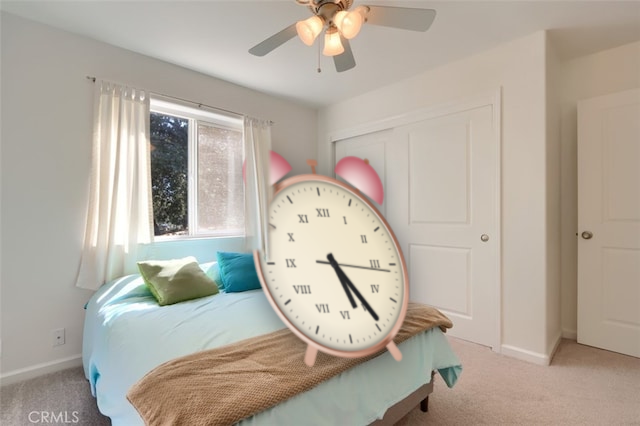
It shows 5,24,16
